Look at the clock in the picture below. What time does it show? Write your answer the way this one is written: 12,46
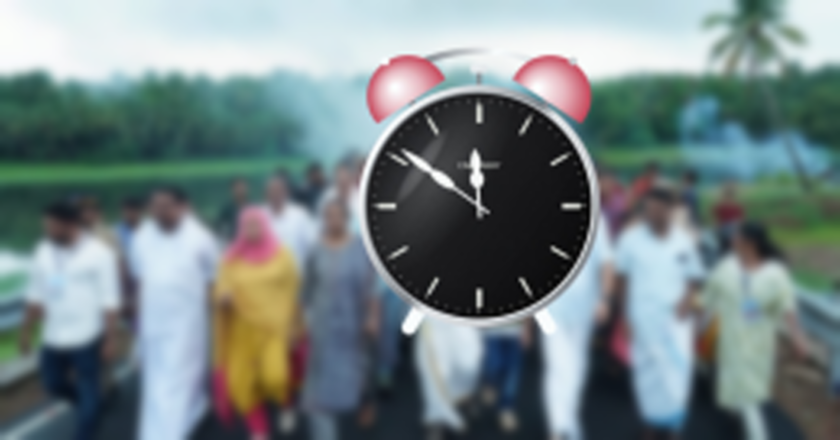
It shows 11,51
